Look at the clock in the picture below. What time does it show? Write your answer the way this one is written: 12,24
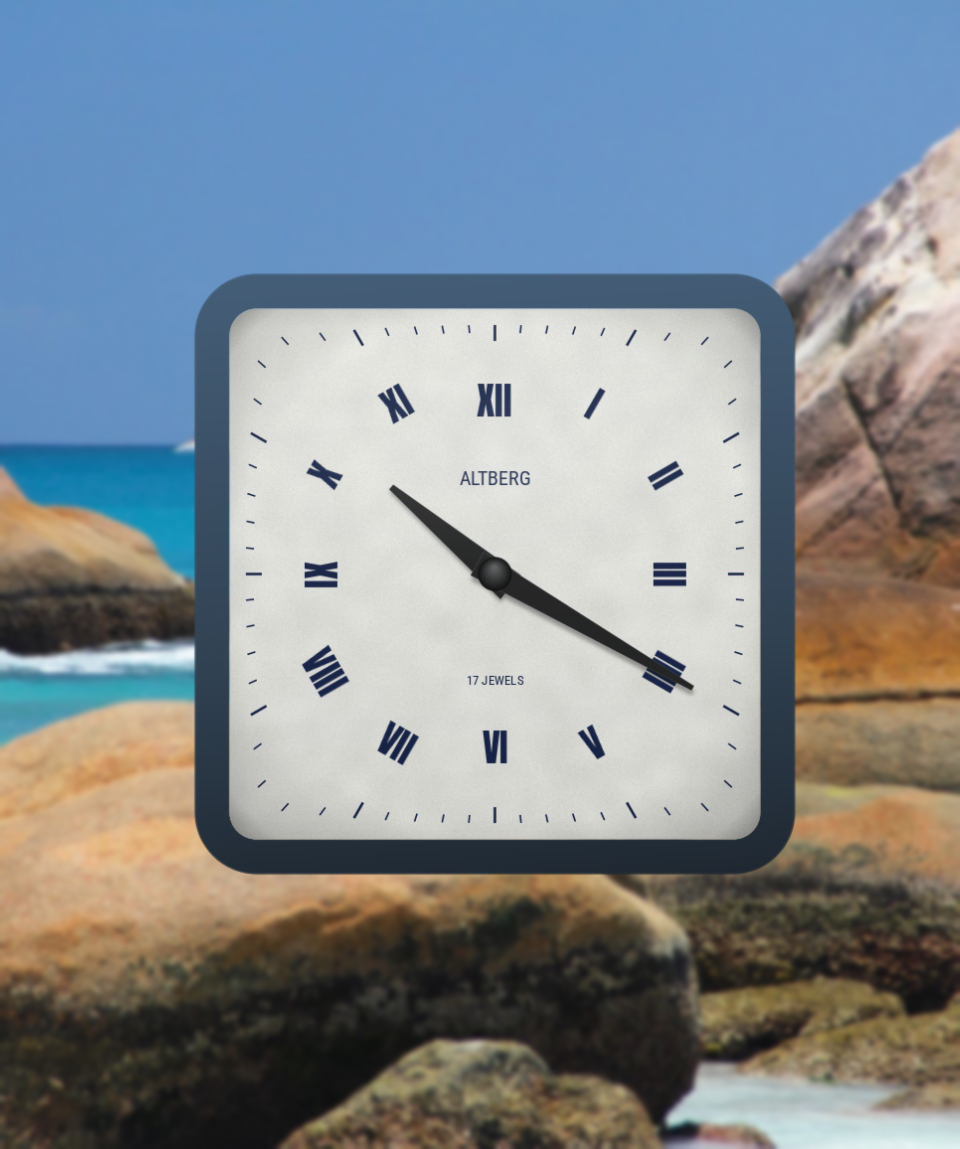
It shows 10,20
